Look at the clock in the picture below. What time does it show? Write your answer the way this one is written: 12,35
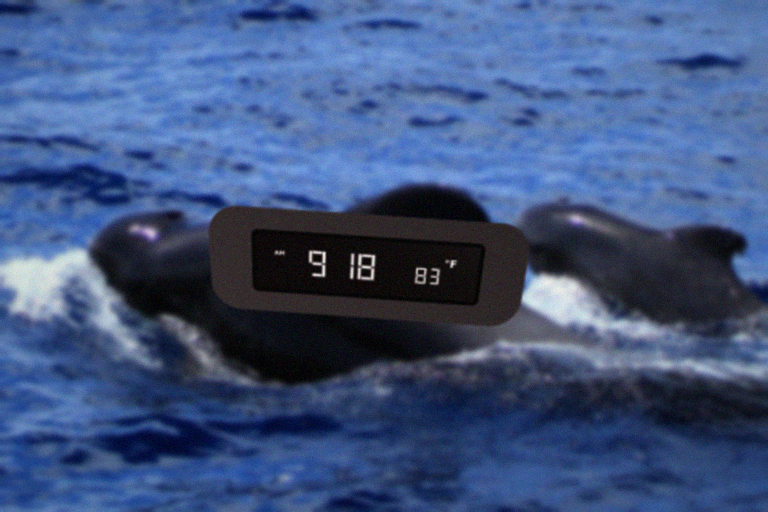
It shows 9,18
